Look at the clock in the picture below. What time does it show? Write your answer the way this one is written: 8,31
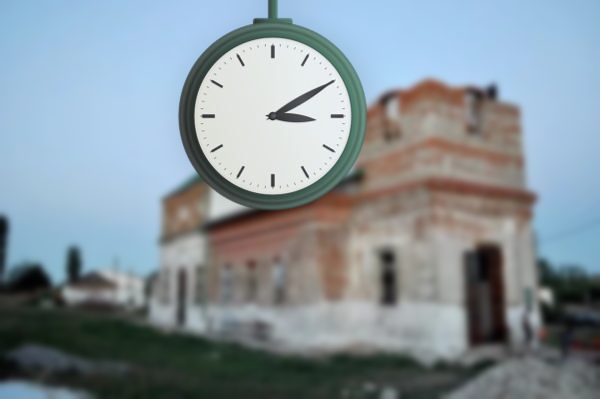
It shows 3,10
